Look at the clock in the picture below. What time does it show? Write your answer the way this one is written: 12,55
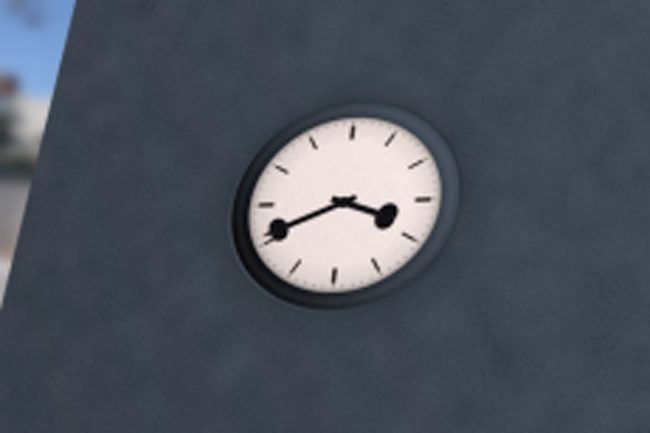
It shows 3,41
